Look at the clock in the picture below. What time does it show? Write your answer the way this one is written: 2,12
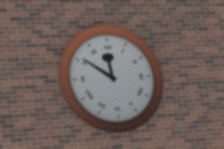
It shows 11,51
